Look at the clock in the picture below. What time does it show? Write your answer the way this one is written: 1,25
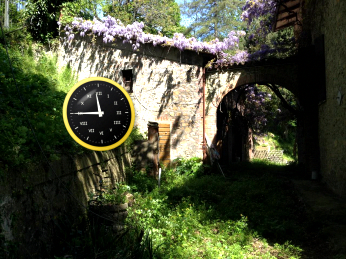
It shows 11,45
